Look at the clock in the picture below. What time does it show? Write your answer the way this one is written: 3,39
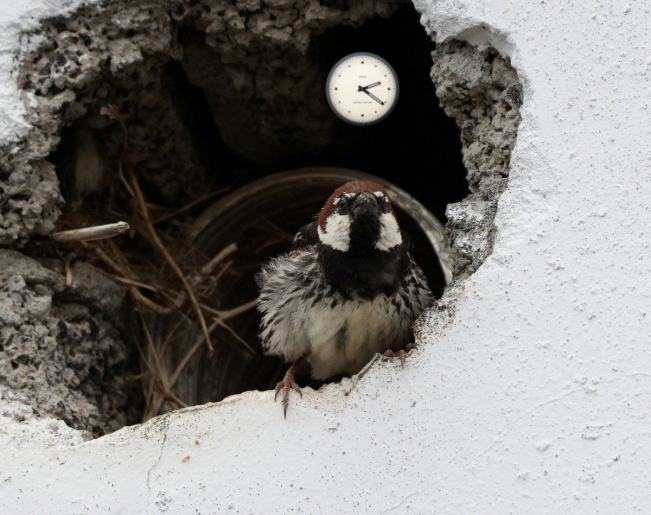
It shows 2,21
